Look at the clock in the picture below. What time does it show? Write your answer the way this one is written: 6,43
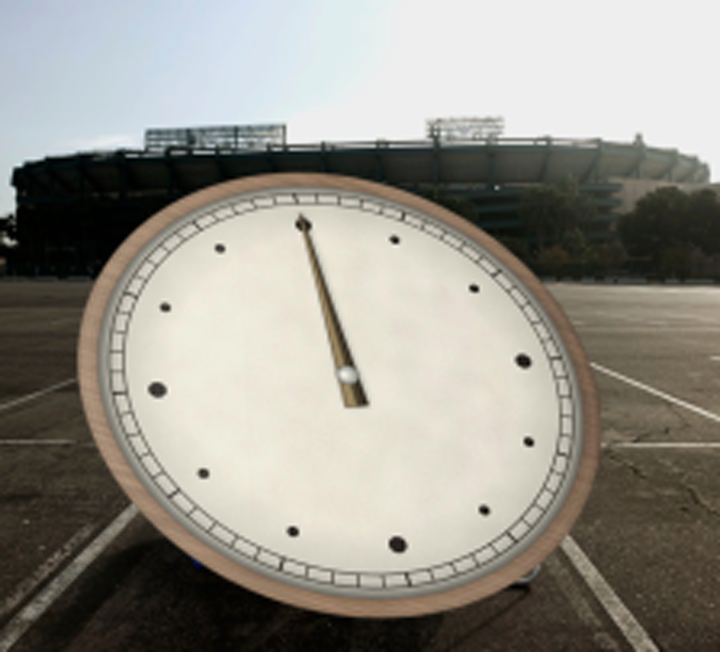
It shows 12,00
